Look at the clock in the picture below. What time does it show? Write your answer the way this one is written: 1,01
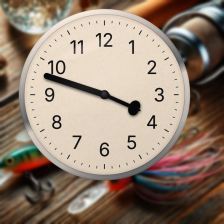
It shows 3,48
